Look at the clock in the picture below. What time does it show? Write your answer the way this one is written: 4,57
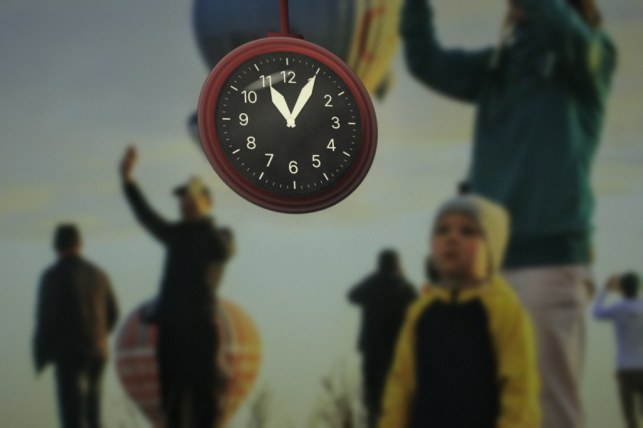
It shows 11,05
